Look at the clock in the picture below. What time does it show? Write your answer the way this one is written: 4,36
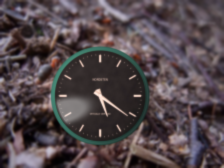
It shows 5,21
